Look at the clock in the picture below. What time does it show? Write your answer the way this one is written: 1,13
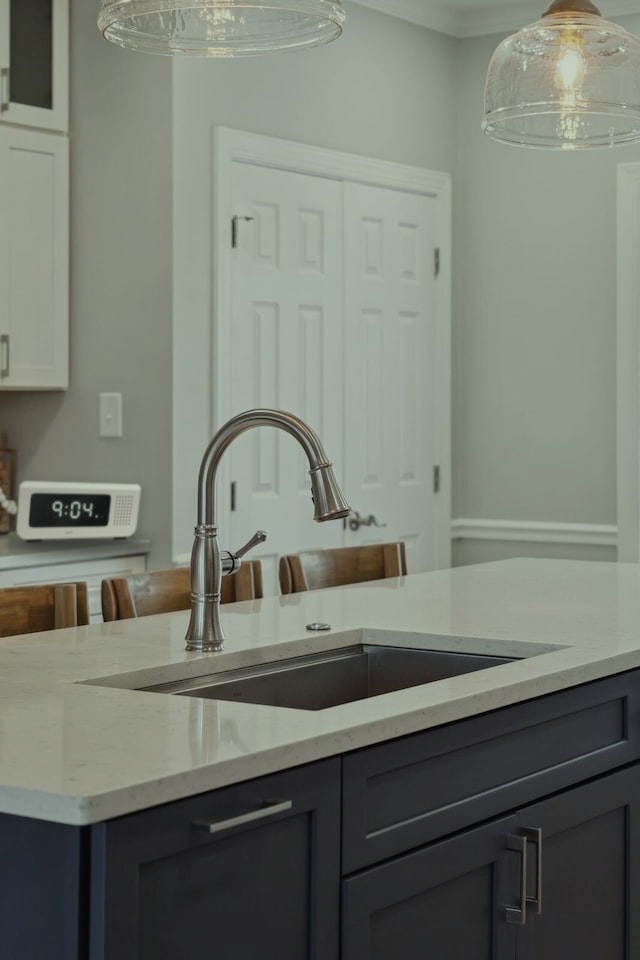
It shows 9,04
